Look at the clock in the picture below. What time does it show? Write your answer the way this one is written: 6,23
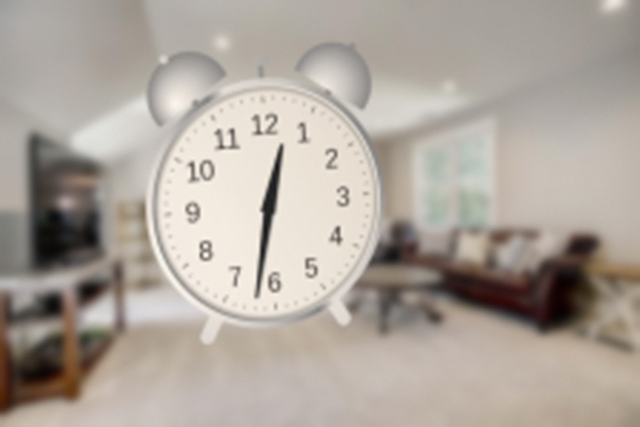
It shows 12,32
